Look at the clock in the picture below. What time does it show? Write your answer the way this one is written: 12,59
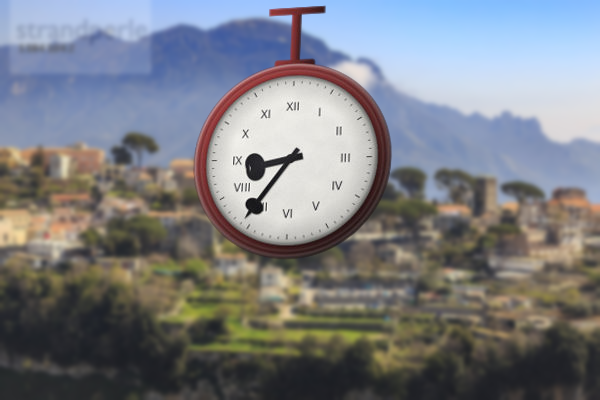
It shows 8,36
